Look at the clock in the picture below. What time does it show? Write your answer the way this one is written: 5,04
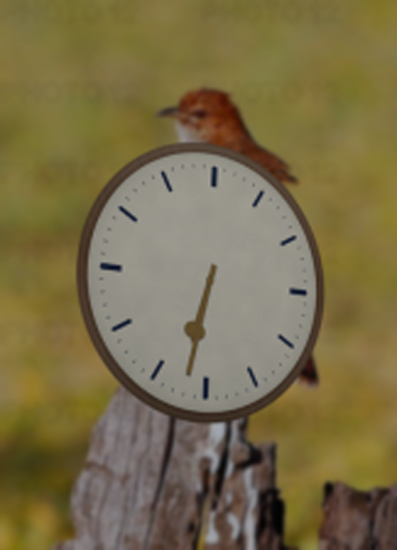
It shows 6,32
